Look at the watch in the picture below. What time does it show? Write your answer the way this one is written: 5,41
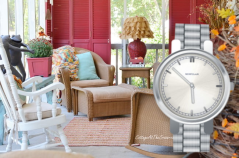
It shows 5,52
